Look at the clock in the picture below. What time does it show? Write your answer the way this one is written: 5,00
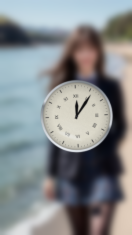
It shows 12,06
